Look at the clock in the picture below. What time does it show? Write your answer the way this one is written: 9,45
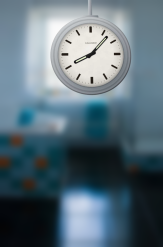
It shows 8,07
